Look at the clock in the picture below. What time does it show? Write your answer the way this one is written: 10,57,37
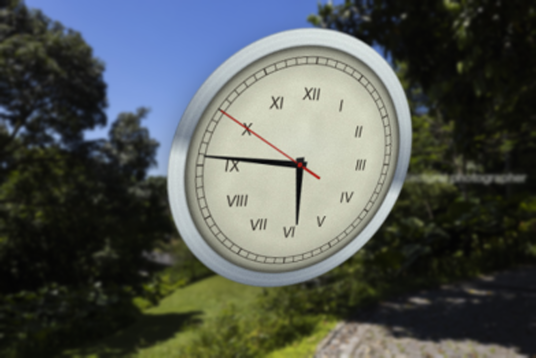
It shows 5,45,50
